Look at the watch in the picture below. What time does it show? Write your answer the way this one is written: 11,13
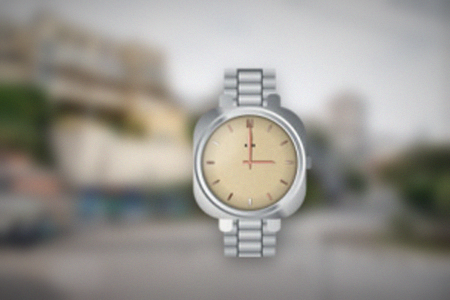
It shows 3,00
